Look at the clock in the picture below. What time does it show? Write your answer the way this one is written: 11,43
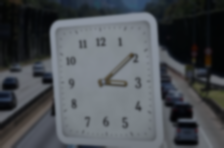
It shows 3,09
